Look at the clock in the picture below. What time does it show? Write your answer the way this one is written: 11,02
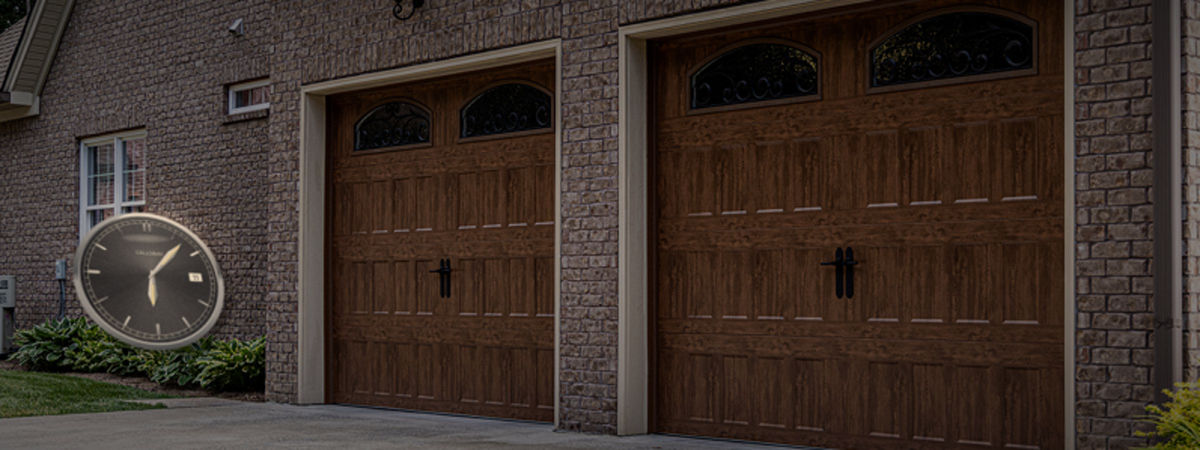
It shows 6,07
